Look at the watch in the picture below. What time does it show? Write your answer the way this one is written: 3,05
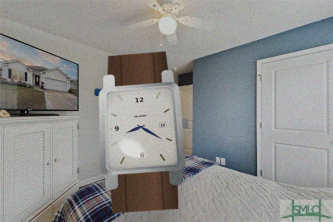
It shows 8,21
